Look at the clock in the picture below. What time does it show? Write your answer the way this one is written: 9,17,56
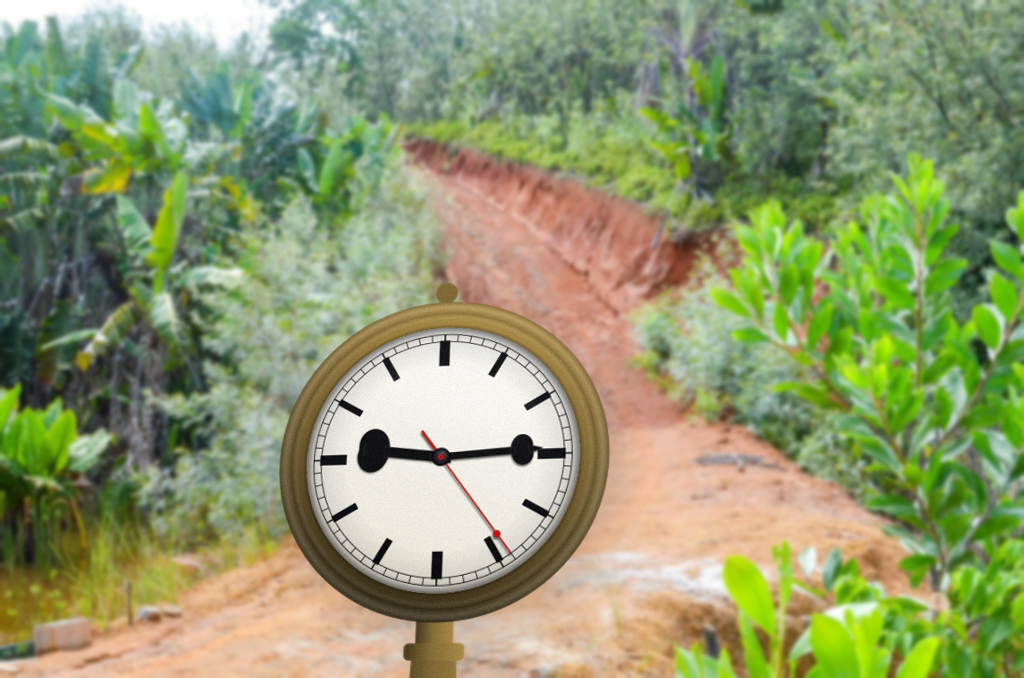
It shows 9,14,24
